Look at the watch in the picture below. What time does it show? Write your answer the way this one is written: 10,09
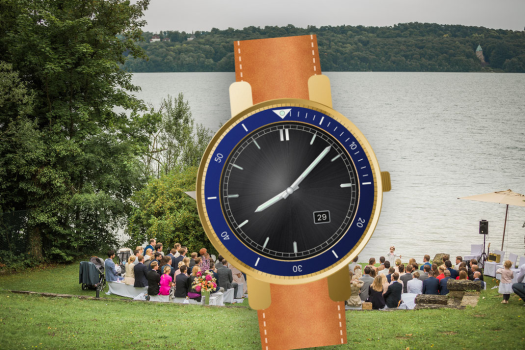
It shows 8,08
